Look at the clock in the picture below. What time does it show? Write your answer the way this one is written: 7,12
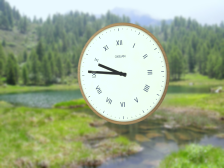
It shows 9,46
